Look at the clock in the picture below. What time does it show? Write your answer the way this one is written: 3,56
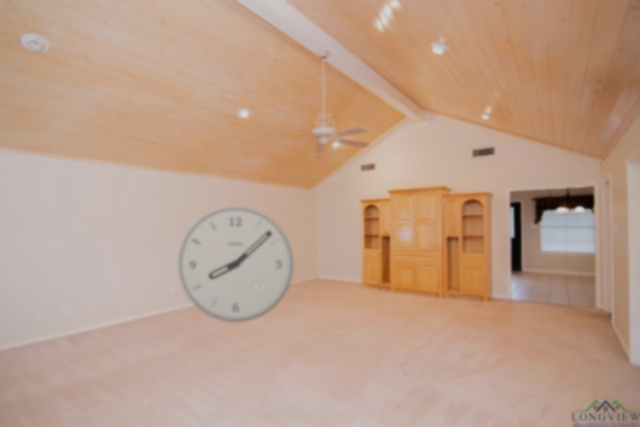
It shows 8,08
